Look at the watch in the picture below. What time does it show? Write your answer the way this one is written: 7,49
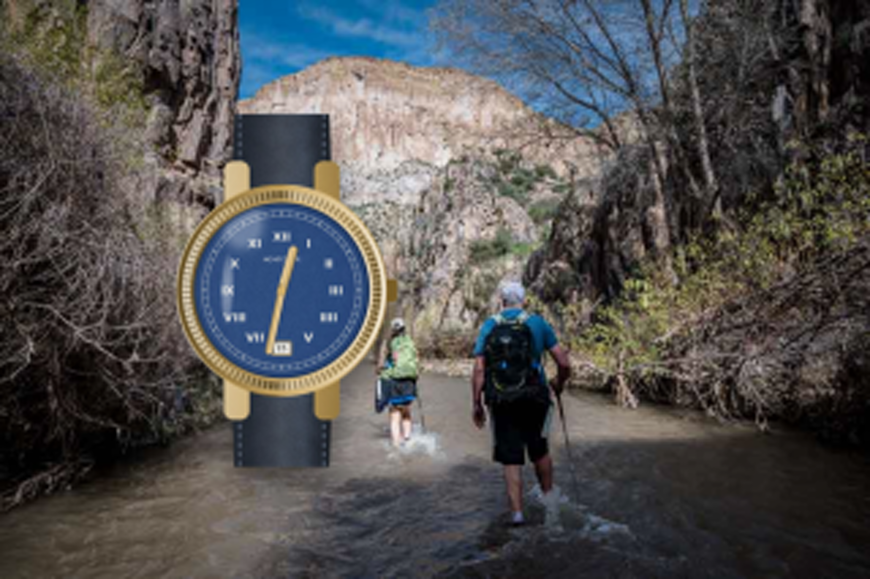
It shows 12,32
